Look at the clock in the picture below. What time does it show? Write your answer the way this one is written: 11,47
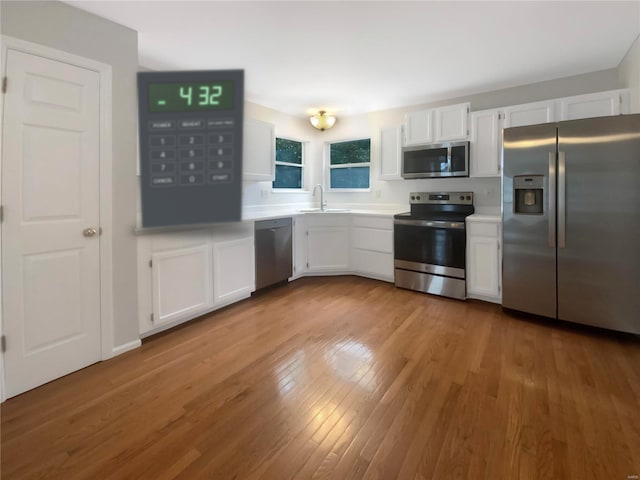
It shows 4,32
